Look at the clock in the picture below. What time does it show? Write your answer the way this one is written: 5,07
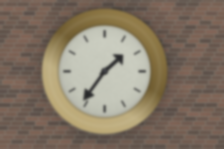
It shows 1,36
